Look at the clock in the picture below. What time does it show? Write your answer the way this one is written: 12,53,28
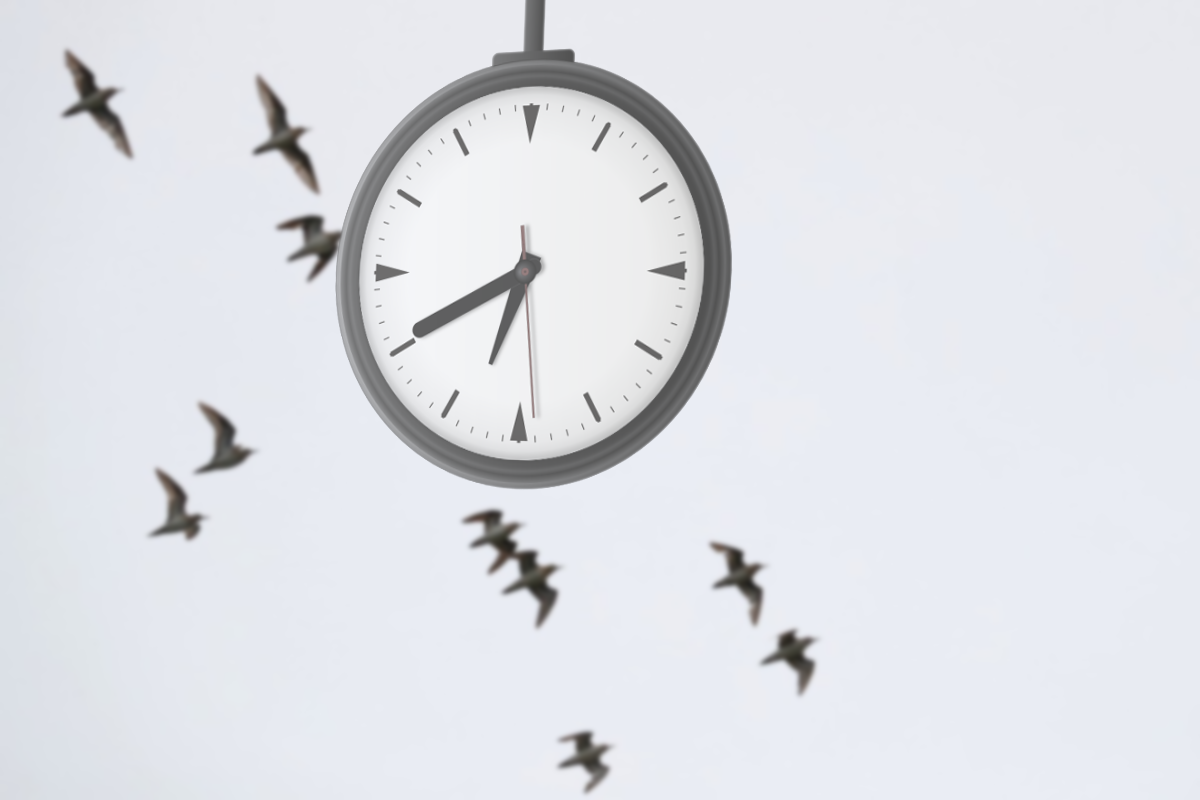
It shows 6,40,29
